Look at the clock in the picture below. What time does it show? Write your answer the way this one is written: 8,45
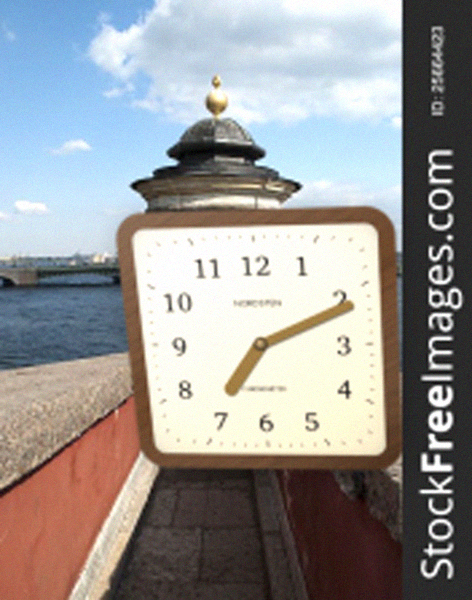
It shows 7,11
